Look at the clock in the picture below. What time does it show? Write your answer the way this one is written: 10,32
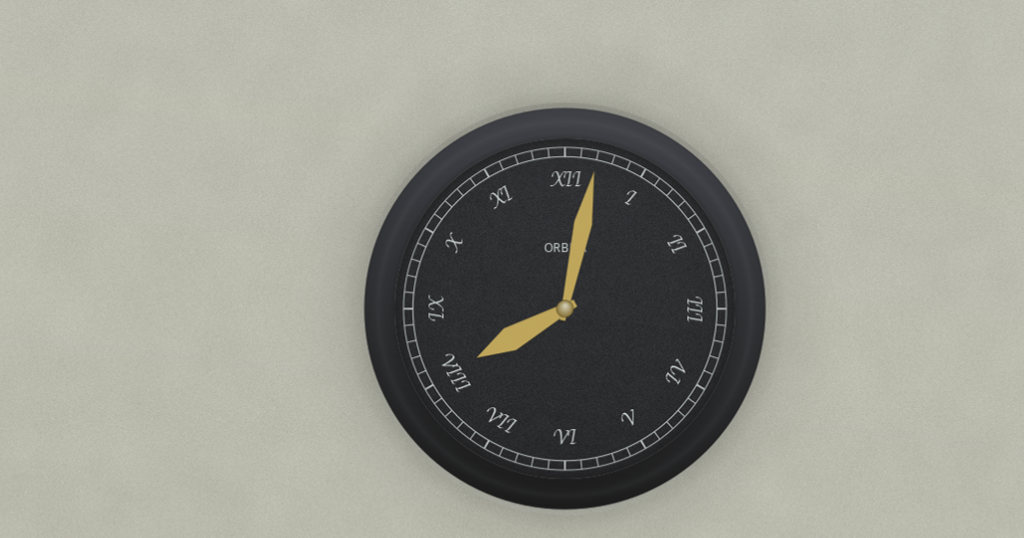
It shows 8,02
